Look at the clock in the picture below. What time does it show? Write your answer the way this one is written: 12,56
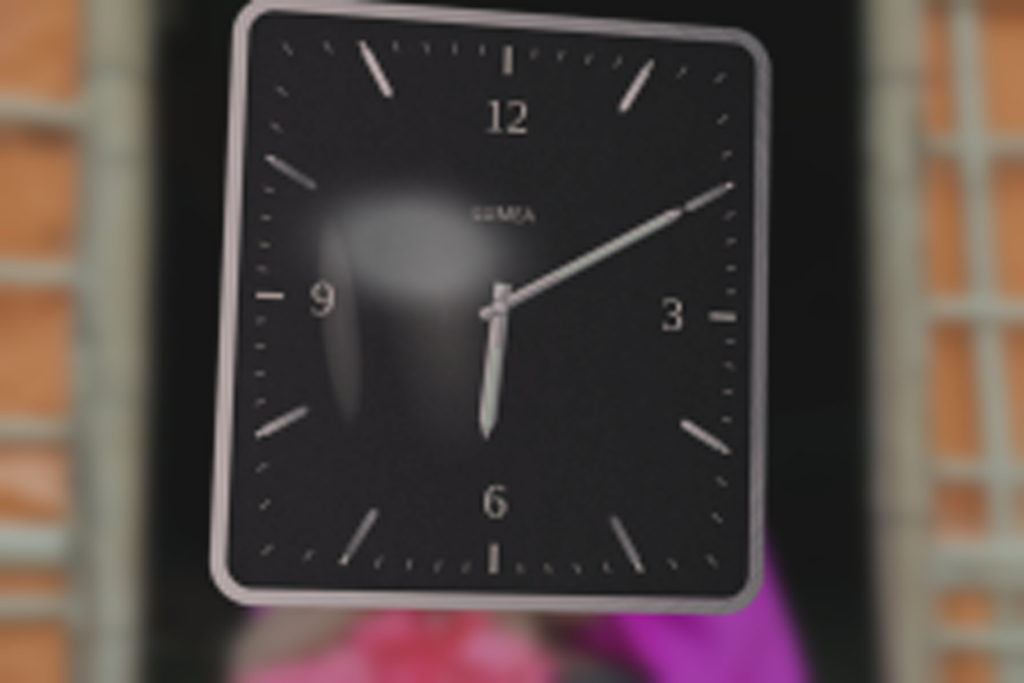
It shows 6,10
